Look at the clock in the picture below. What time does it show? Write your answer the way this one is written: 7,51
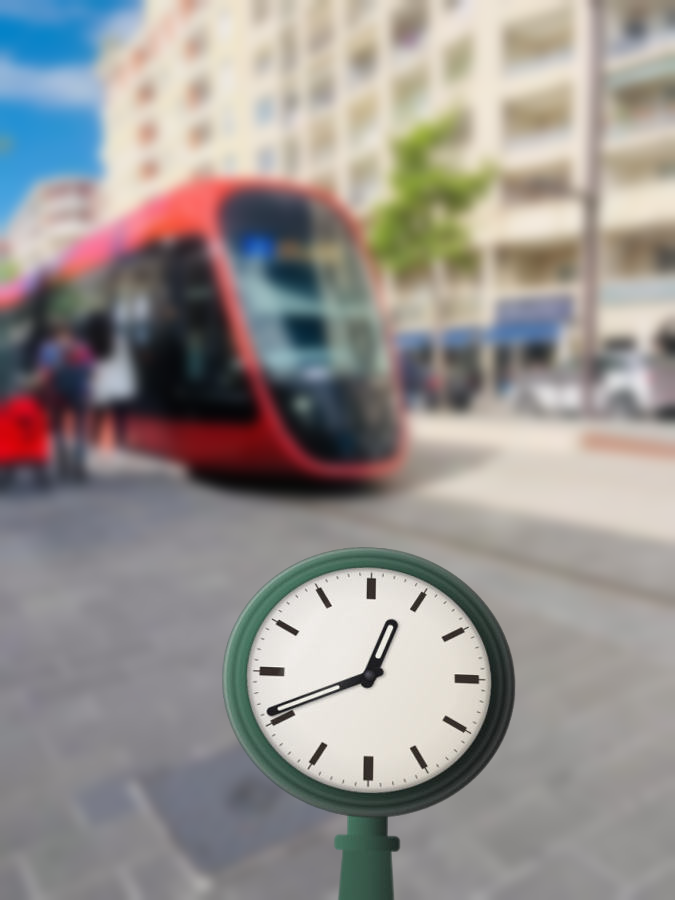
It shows 12,41
